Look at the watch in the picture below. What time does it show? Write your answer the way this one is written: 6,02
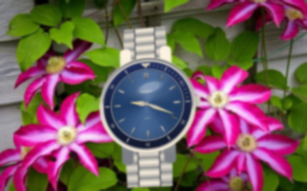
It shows 9,19
